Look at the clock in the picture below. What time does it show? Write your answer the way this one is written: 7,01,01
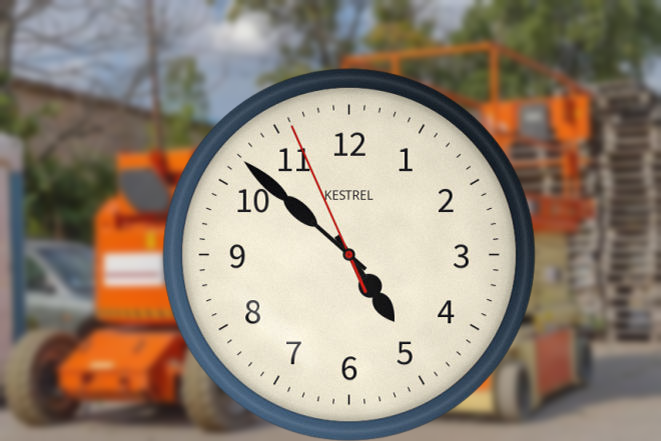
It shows 4,51,56
